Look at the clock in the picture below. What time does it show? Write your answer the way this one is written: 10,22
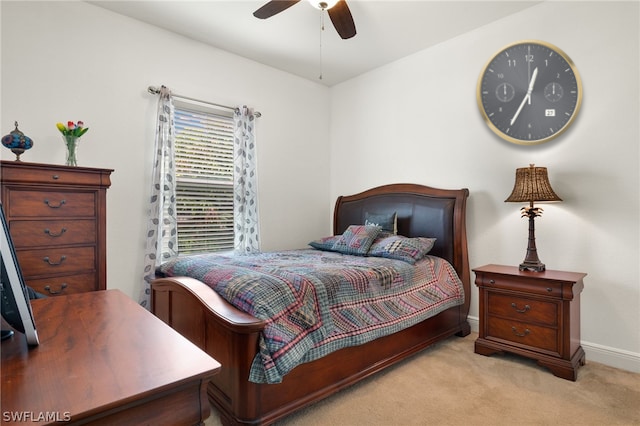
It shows 12,35
